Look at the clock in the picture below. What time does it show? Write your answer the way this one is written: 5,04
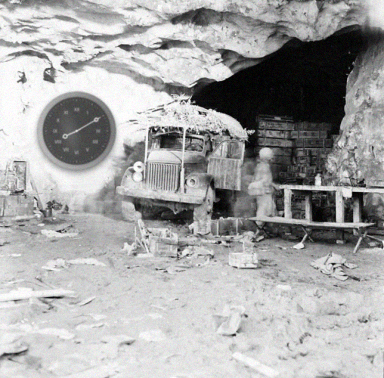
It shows 8,10
